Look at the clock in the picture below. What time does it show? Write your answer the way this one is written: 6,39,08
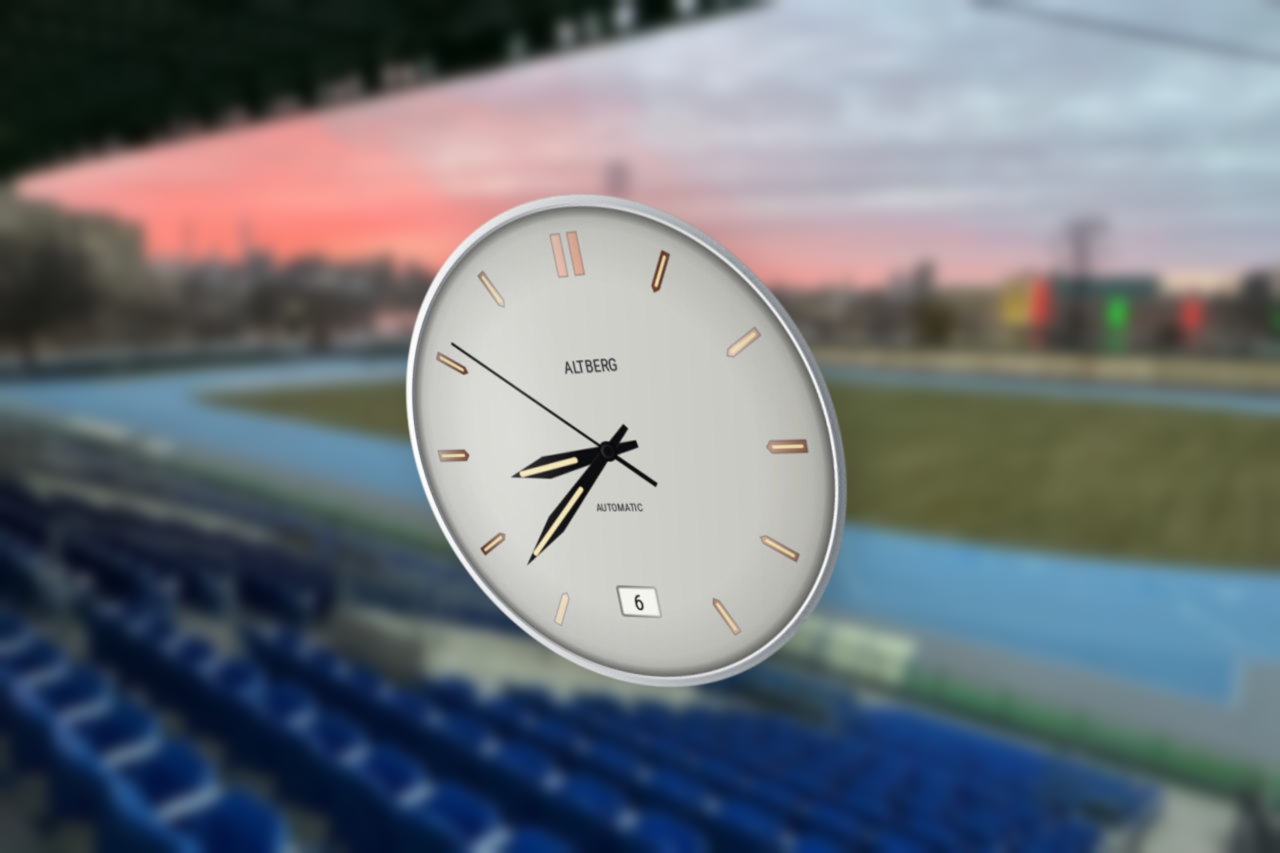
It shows 8,37,51
